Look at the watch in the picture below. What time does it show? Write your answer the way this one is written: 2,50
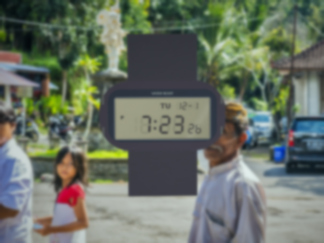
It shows 7,23
